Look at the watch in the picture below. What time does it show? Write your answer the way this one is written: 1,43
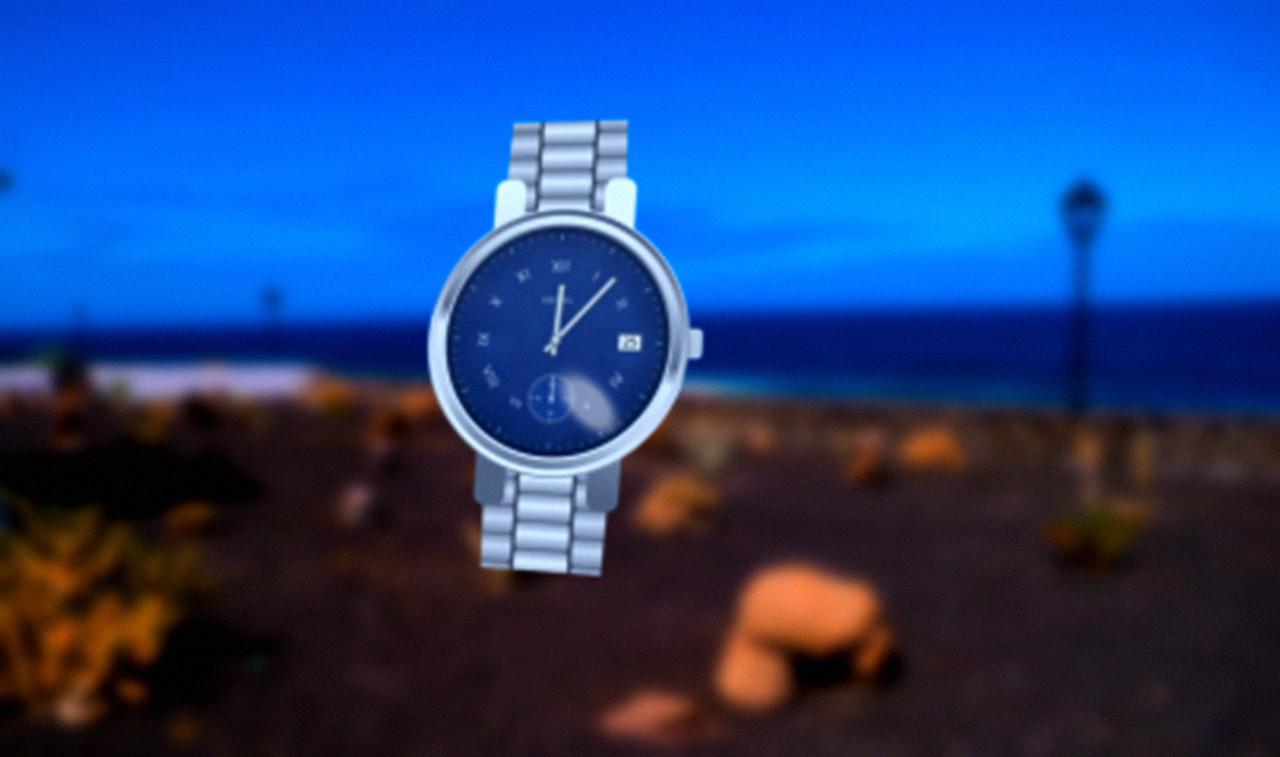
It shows 12,07
